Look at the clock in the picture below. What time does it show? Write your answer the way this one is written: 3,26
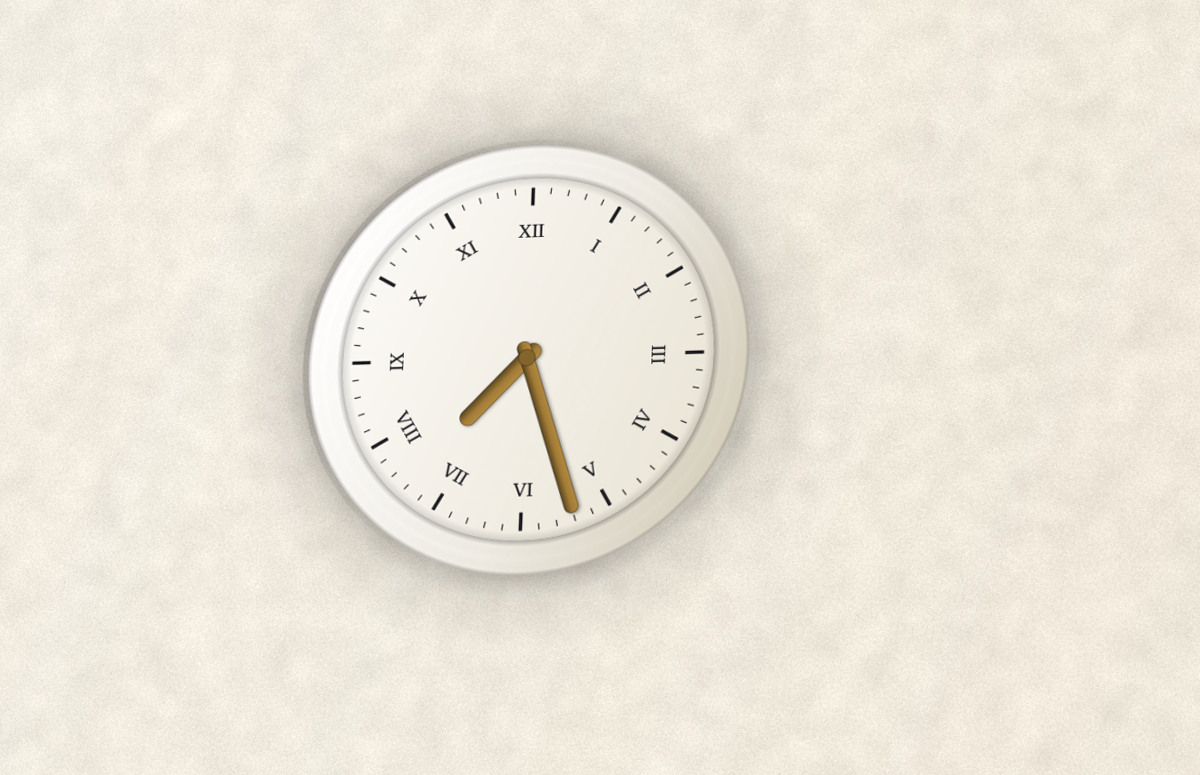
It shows 7,27
